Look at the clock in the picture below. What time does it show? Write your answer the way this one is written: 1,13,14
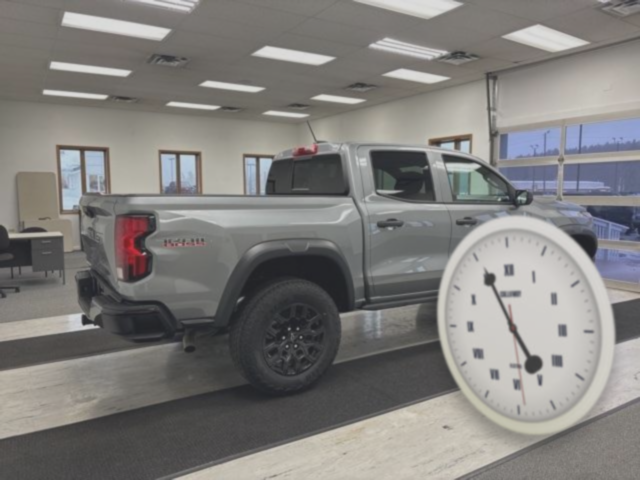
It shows 4,55,29
